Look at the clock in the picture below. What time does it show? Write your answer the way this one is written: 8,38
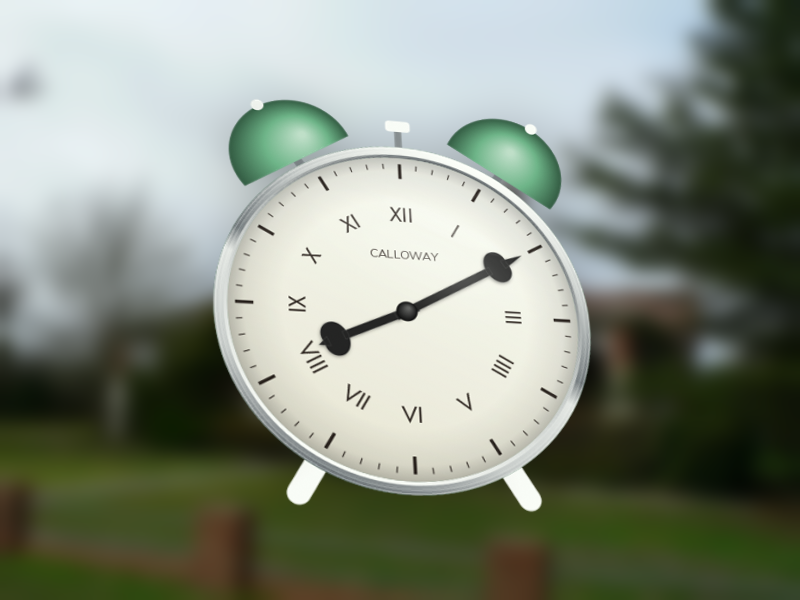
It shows 8,10
